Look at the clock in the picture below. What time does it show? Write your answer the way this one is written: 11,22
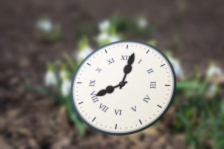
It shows 8,02
